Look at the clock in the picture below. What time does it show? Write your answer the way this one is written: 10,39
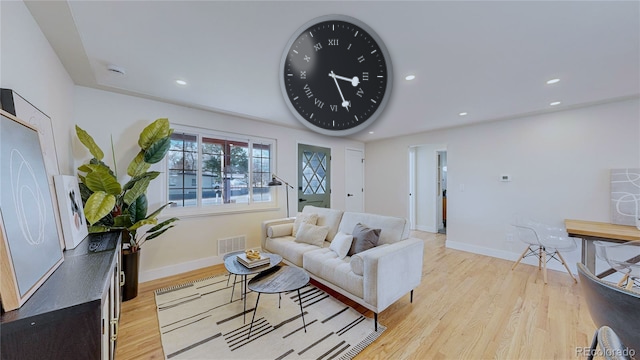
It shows 3,26
